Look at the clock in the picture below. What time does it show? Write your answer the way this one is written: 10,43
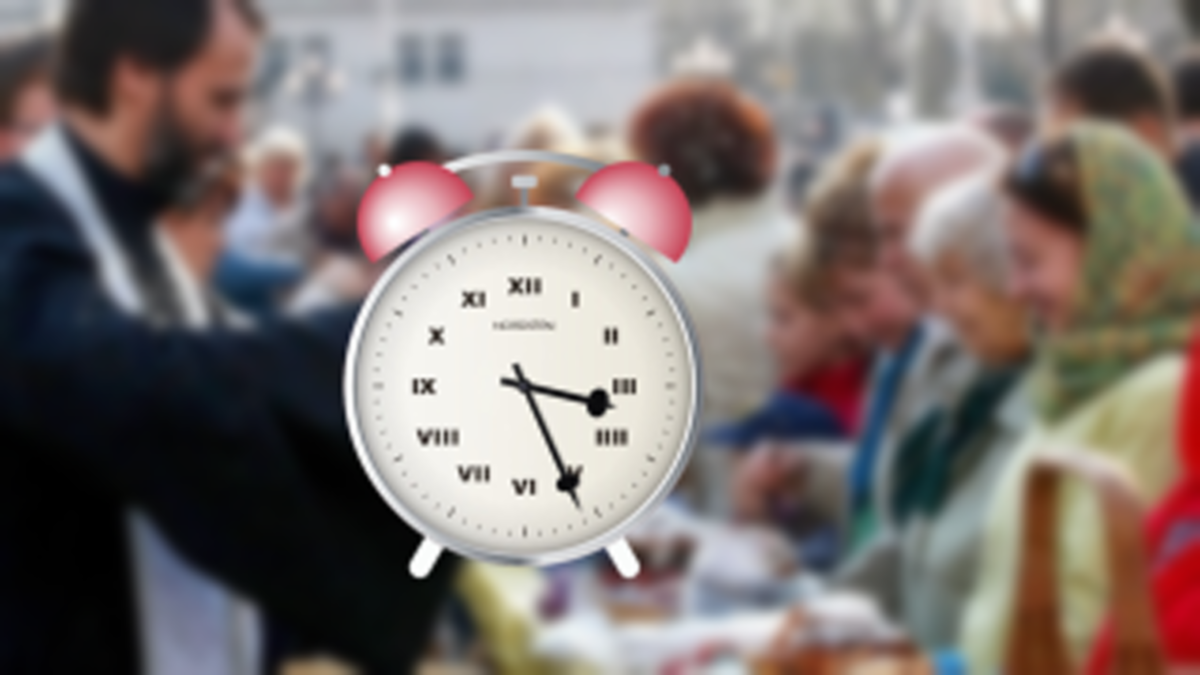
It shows 3,26
